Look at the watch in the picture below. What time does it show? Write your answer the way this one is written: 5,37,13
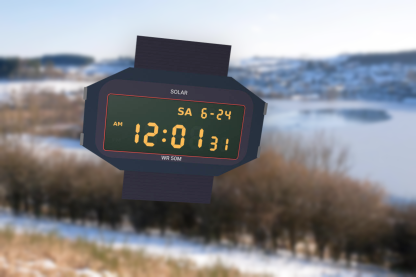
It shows 12,01,31
